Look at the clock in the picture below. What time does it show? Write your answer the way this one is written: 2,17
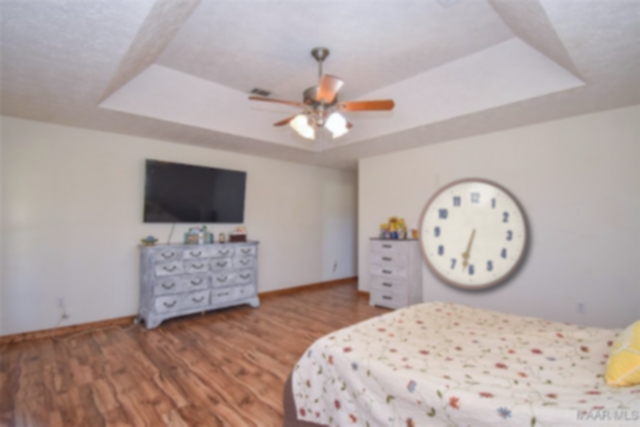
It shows 6,32
